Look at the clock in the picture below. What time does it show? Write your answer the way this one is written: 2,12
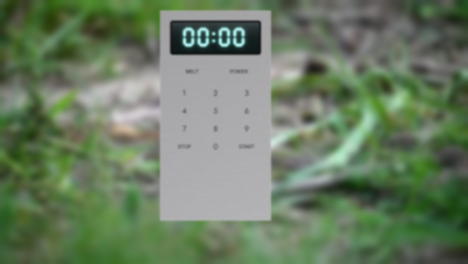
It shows 0,00
